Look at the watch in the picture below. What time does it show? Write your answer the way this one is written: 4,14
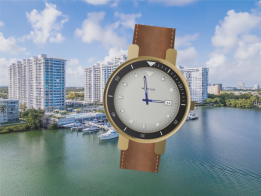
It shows 2,58
